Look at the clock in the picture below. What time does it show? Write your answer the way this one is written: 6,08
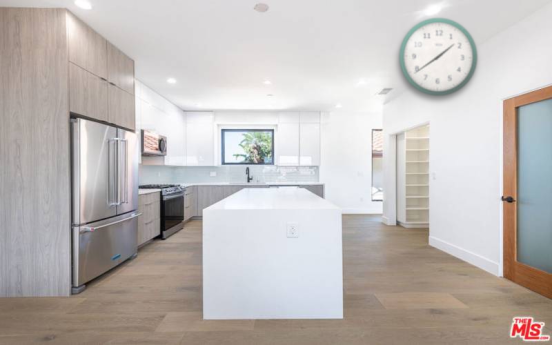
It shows 1,39
